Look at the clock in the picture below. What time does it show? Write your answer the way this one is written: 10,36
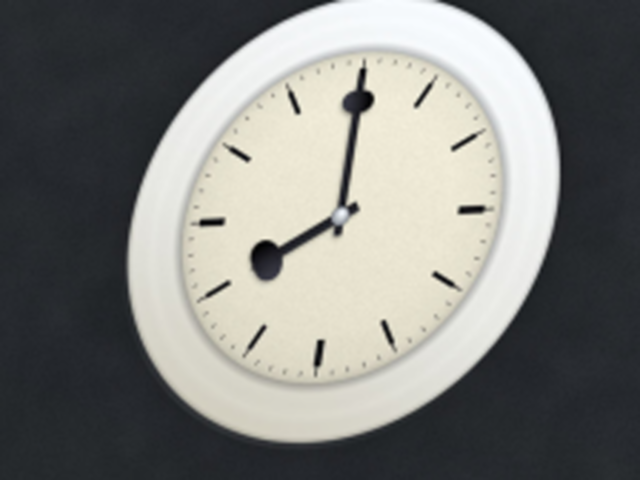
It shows 8,00
